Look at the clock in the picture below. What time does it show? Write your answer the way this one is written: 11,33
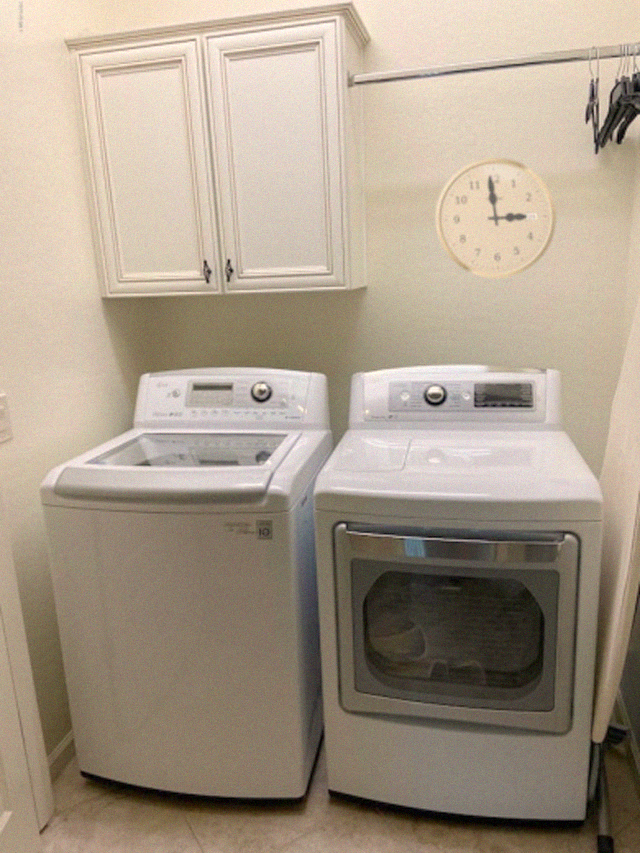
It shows 2,59
